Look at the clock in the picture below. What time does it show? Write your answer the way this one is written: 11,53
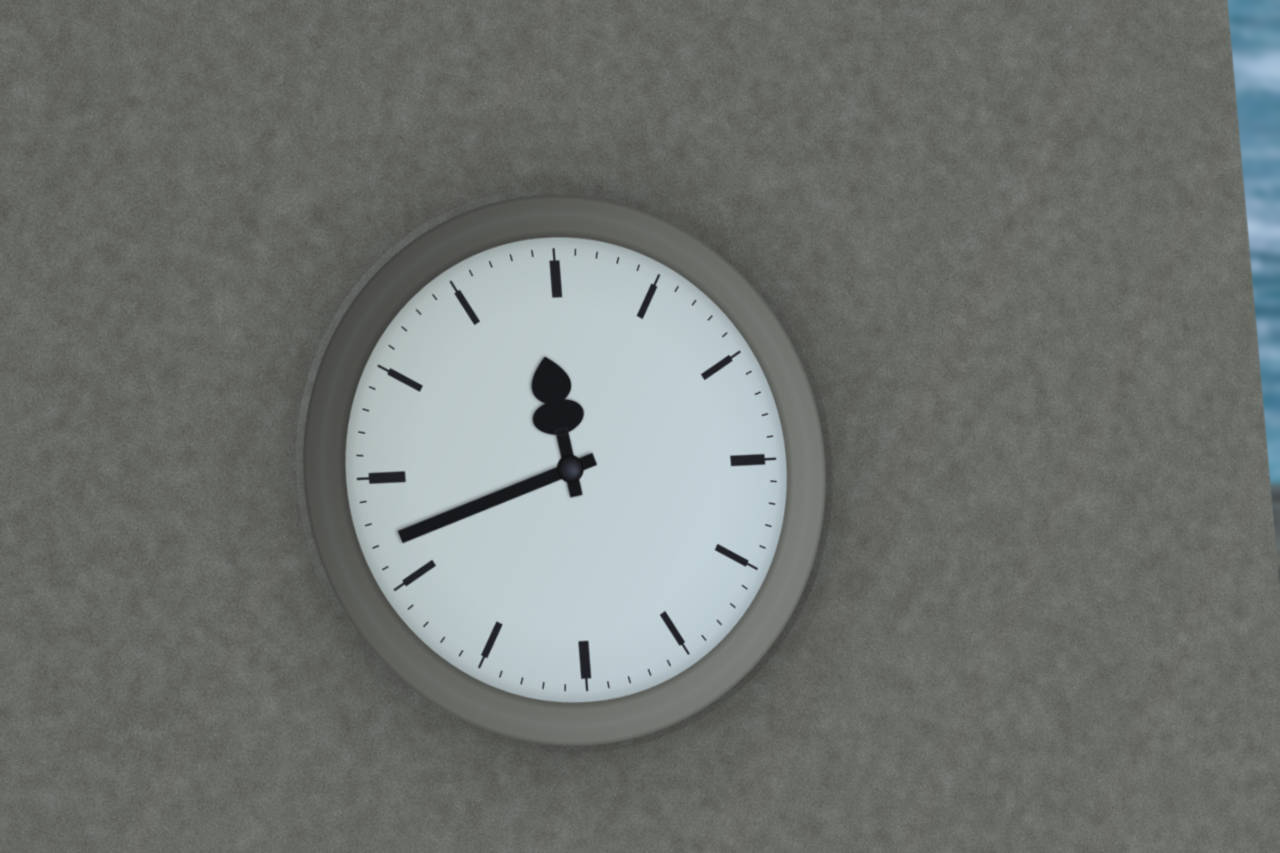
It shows 11,42
